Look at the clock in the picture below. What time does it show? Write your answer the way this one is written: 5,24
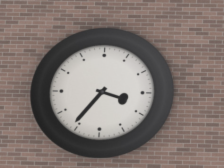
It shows 3,36
